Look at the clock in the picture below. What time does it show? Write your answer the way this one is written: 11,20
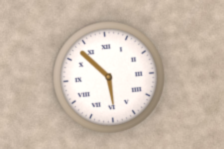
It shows 5,53
